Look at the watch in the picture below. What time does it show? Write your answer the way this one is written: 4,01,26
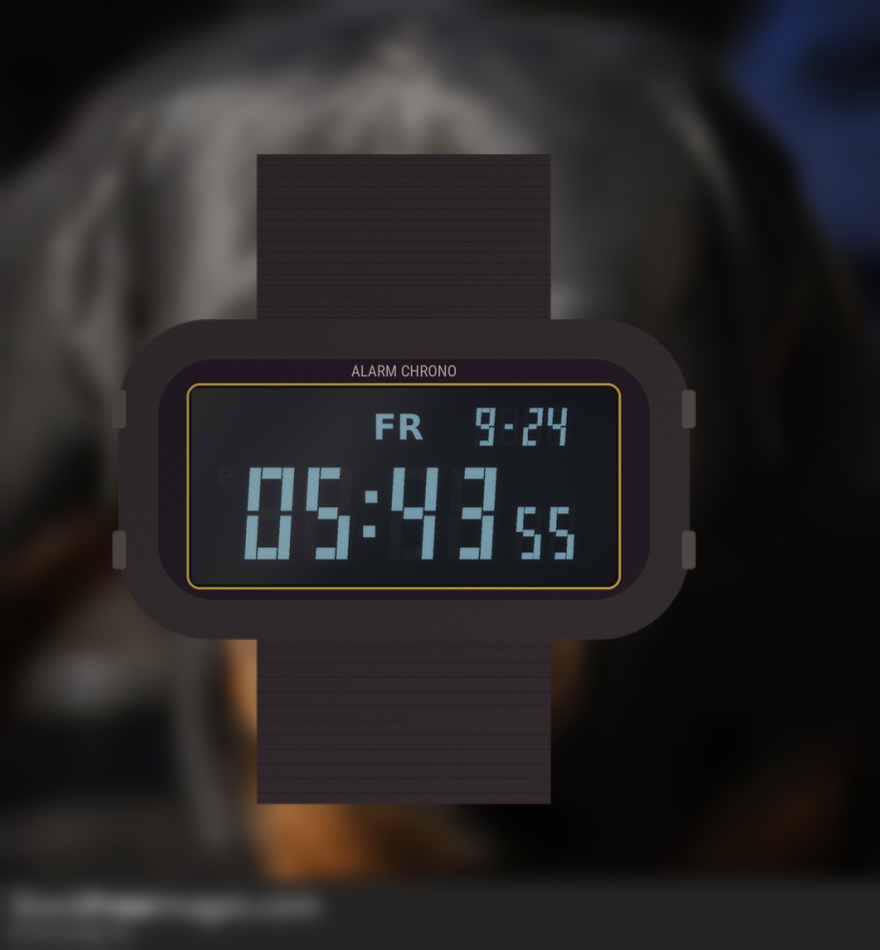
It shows 5,43,55
